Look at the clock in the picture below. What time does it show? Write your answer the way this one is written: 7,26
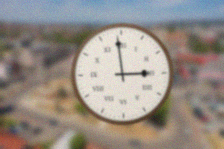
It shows 2,59
